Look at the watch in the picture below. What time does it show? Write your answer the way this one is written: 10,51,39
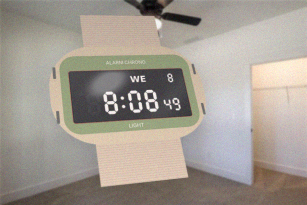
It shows 8,08,49
